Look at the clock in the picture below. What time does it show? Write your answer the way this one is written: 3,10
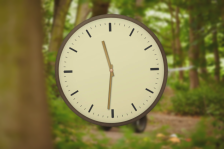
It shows 11,31
